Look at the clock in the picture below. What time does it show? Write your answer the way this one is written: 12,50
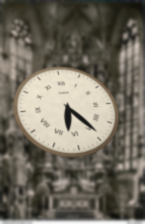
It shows 6,24
